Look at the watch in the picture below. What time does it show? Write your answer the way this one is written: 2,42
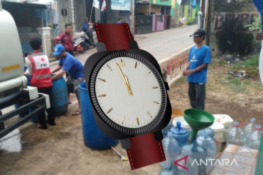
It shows 11,58
